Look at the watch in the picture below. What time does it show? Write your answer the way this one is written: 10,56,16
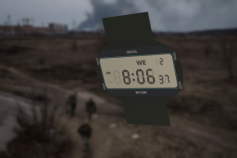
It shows 8,06,37
